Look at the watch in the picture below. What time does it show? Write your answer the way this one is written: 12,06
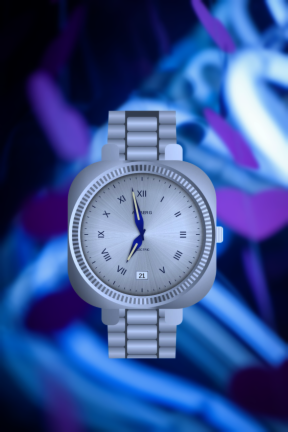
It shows 6,58
